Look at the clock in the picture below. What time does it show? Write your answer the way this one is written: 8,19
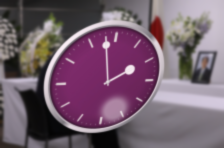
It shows 1,58
